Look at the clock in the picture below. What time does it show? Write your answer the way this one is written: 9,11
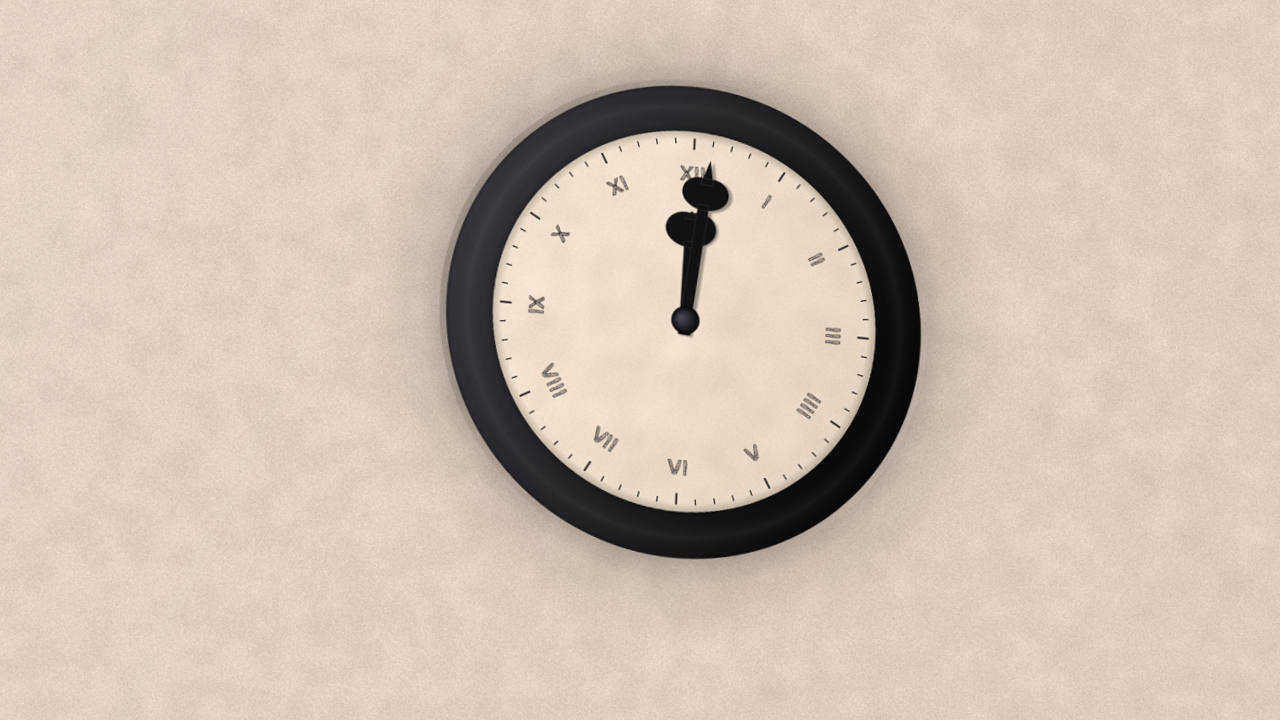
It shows 12,01
